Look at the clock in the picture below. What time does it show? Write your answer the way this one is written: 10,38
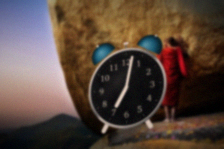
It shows 7,02
